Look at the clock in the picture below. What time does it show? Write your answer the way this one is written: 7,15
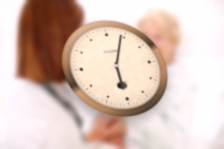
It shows 6,04
